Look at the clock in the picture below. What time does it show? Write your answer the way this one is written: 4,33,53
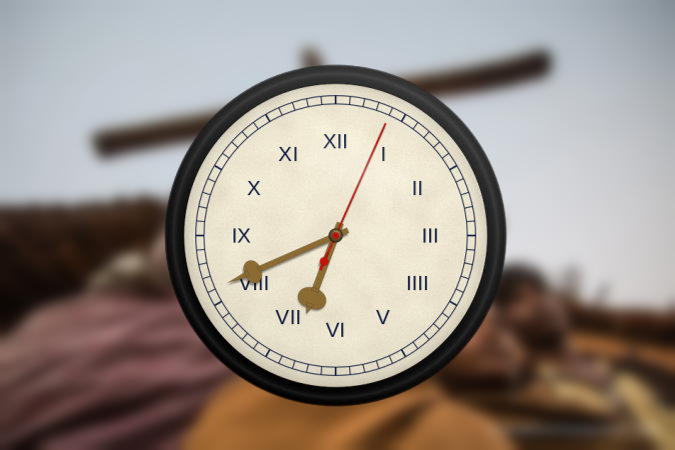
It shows 6,41,04
